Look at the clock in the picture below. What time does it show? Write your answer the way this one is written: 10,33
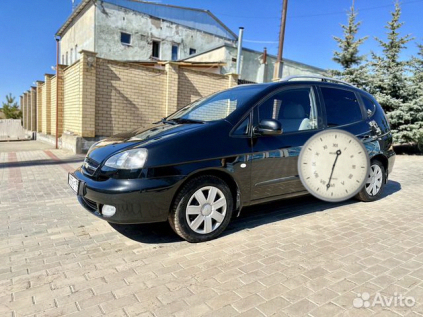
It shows 12,32
